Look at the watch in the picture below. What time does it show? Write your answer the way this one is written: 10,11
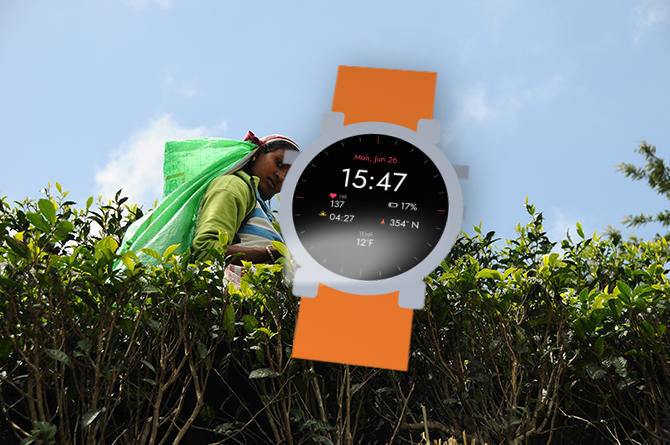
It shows 15,47
